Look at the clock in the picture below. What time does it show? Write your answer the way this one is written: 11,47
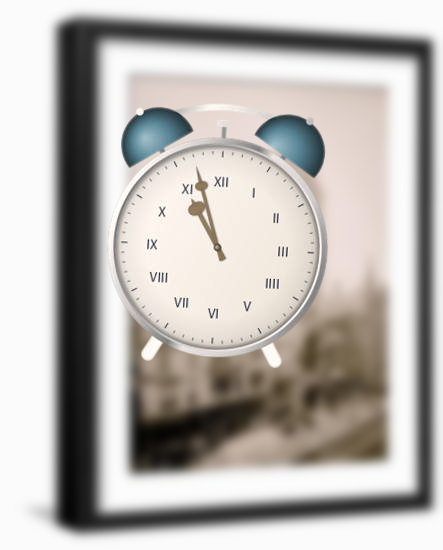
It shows 10,57
